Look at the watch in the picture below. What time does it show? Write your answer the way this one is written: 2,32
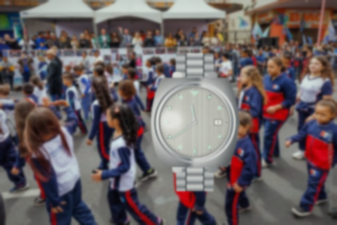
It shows 11,39
